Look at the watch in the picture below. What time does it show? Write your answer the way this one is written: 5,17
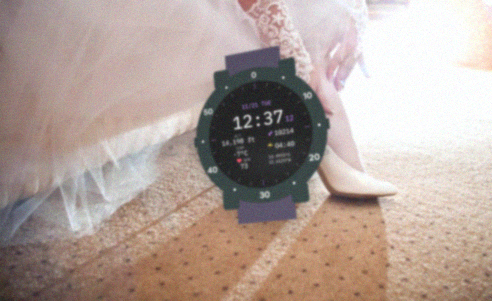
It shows 12,37
